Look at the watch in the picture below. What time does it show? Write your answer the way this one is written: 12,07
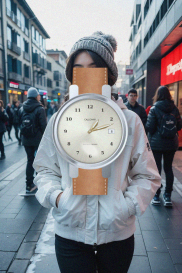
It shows 1,12
